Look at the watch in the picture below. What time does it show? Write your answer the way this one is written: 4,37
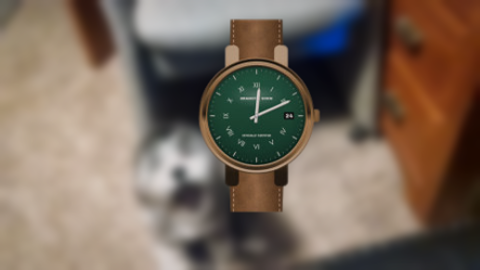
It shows 12,11
